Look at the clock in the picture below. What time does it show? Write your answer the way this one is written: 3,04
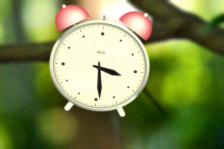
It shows 3,29
